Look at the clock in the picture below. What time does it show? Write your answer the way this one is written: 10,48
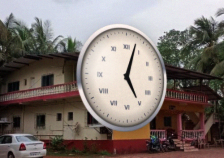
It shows 5,03
